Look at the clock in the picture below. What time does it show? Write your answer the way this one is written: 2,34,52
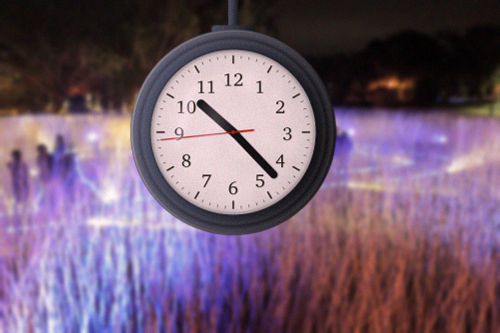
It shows 10,22,44
